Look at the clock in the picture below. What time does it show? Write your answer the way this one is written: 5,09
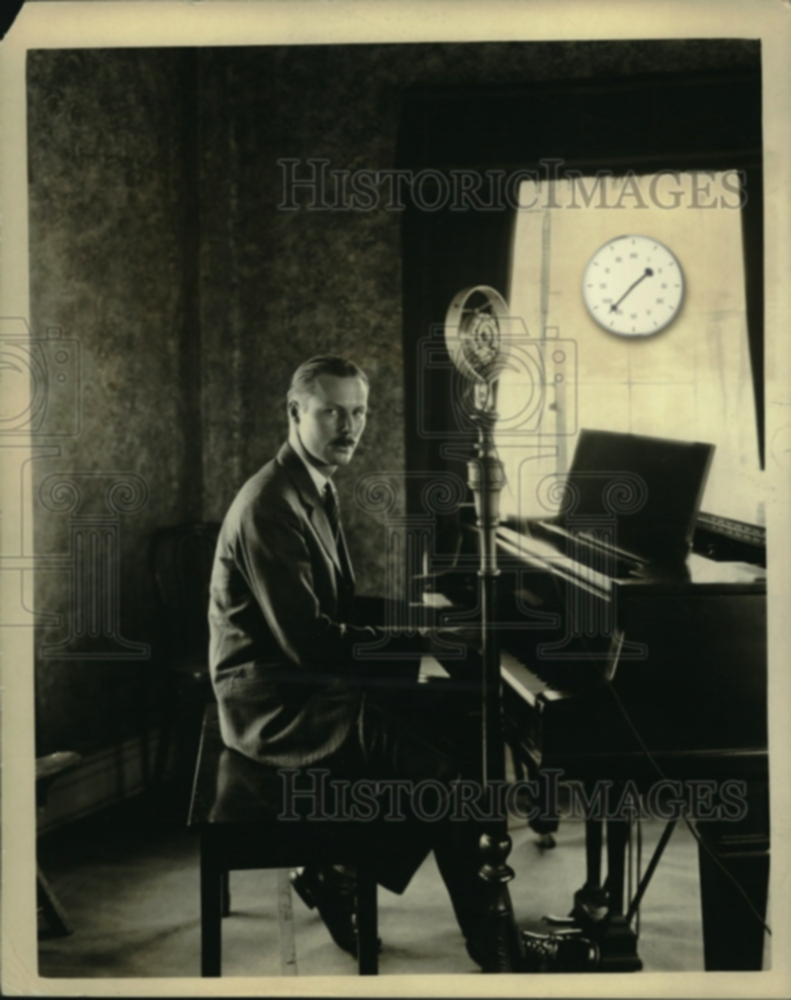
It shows 1,37
